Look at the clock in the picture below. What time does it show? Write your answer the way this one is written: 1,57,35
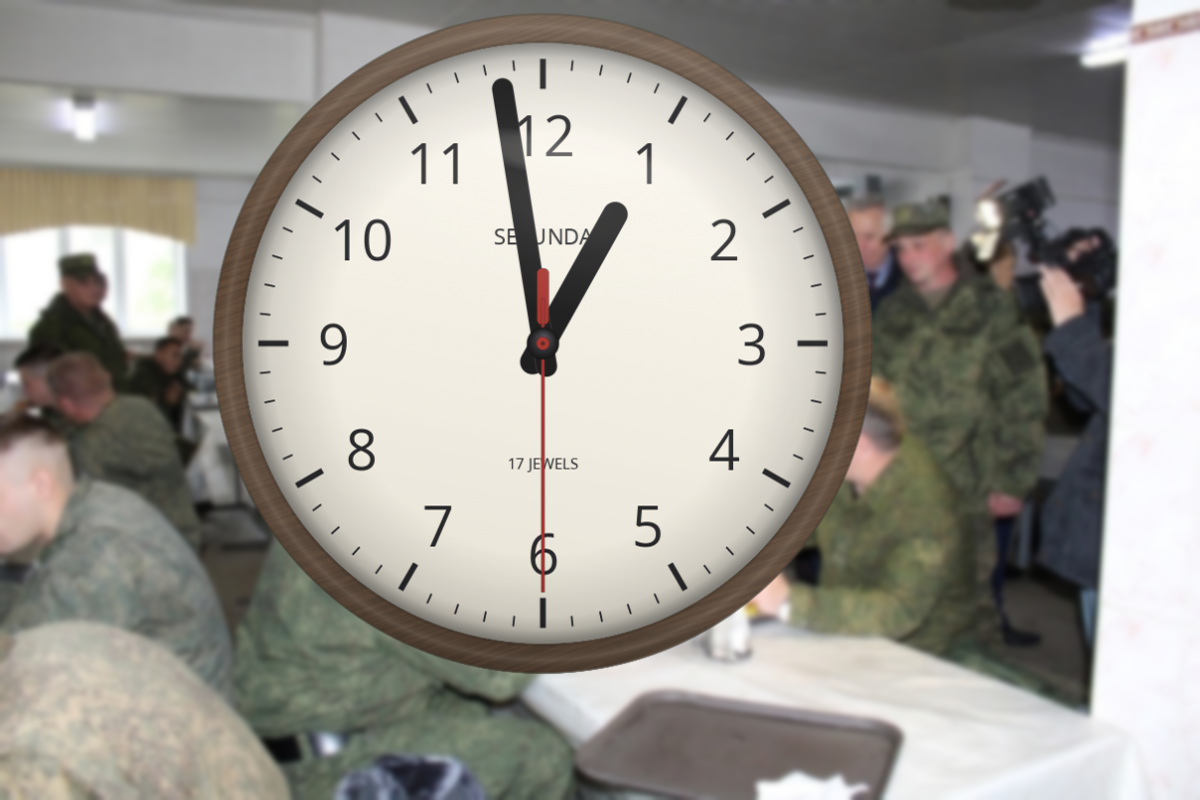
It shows 12,58,30
